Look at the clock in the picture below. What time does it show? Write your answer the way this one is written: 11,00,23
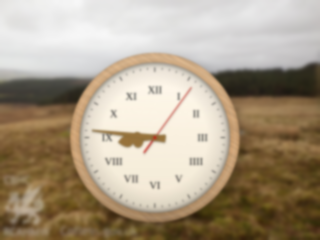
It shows 8,46,06
